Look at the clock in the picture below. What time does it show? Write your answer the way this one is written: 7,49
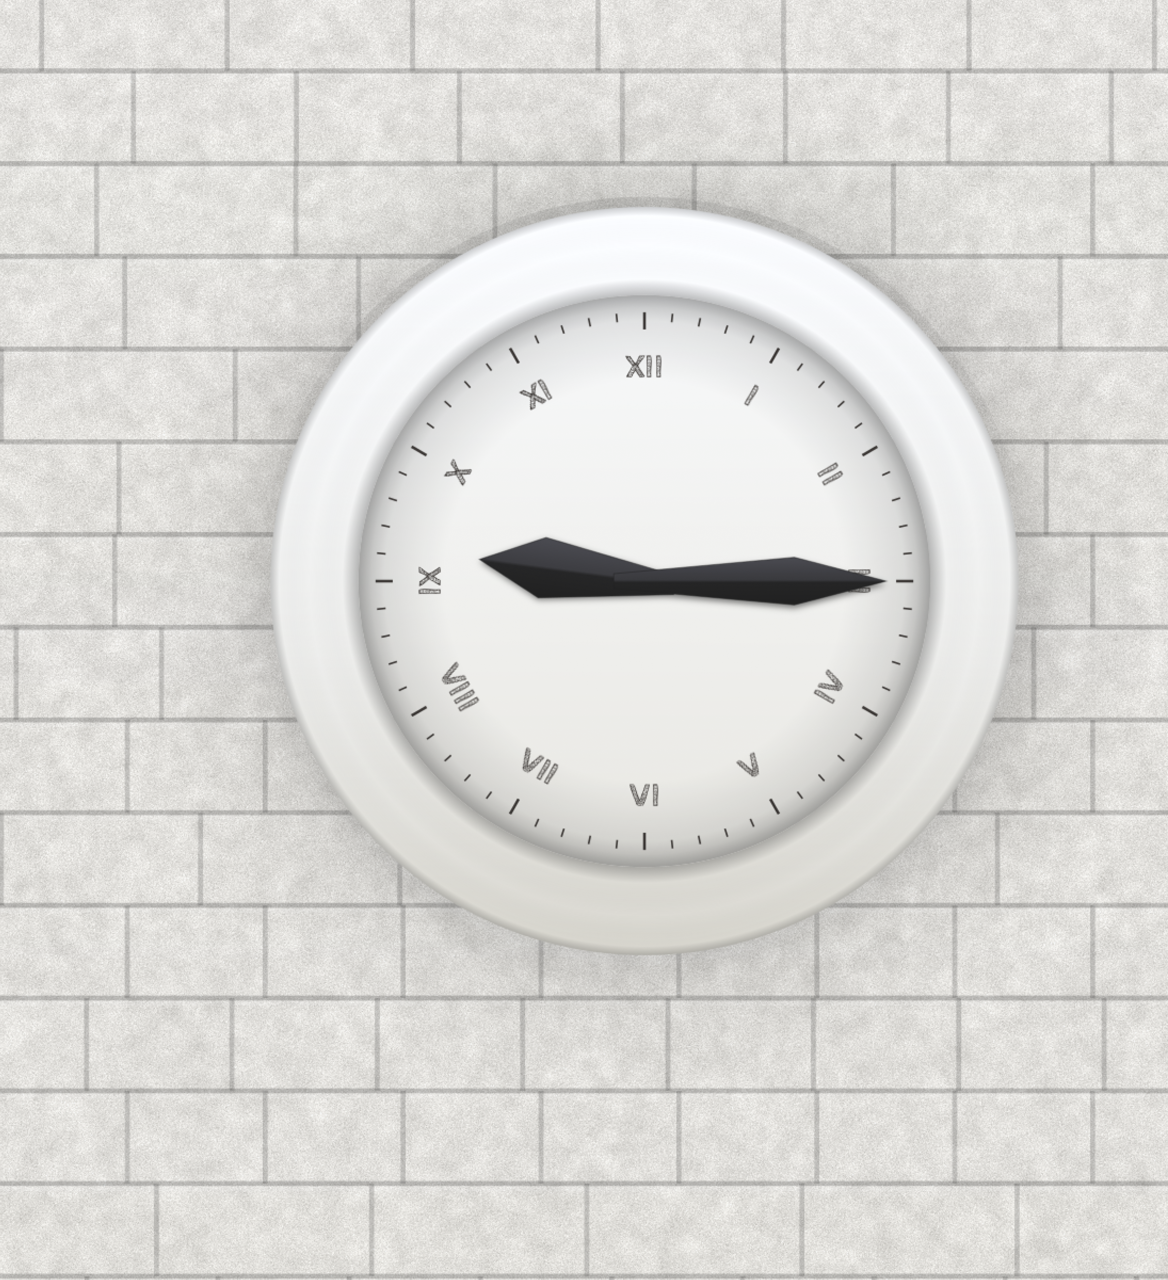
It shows 9,15
